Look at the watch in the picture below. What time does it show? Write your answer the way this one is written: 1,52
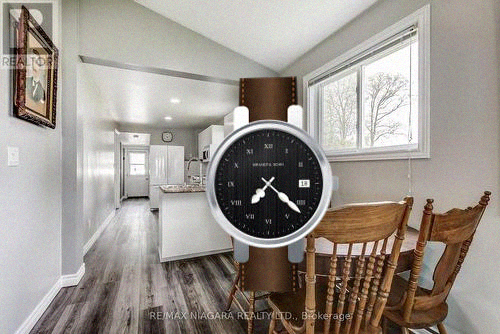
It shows 7,22
